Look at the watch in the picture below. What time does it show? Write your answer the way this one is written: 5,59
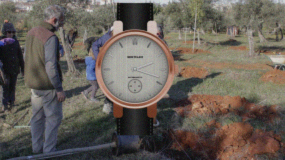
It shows 2,18
